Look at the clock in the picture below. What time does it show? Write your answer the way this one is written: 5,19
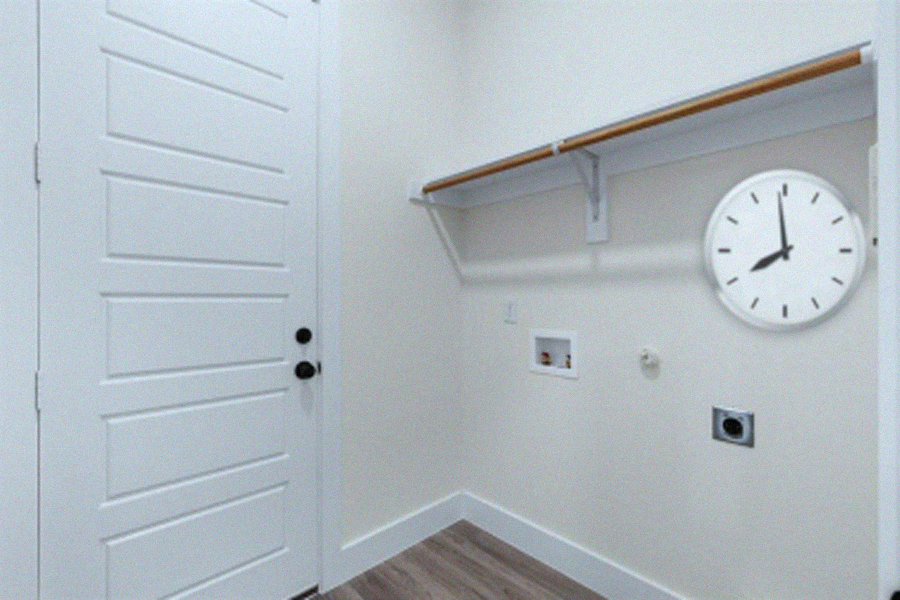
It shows 7,59
